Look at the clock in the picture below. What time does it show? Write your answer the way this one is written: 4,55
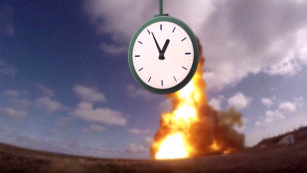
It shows 12,56
